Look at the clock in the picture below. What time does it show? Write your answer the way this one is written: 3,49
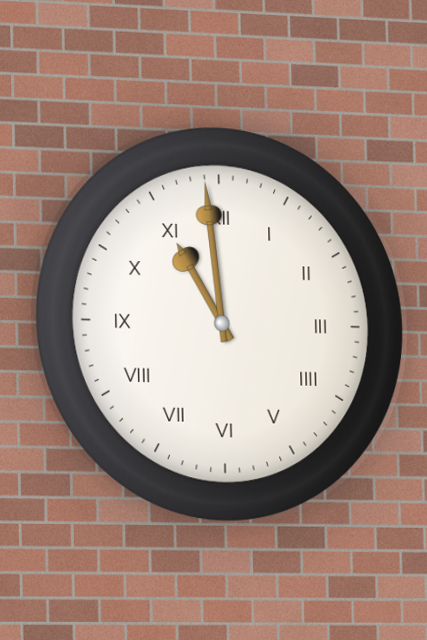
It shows 10,59
